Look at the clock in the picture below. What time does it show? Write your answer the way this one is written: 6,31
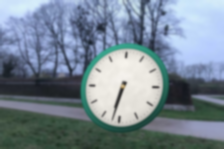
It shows 6,32
